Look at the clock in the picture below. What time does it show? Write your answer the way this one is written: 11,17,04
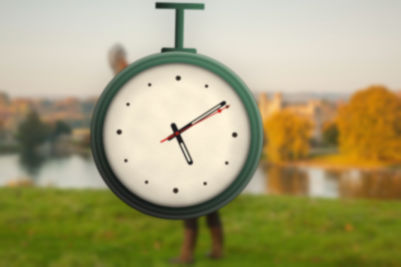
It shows 5,09,10
